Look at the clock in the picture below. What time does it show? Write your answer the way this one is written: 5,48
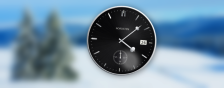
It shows 4,08
